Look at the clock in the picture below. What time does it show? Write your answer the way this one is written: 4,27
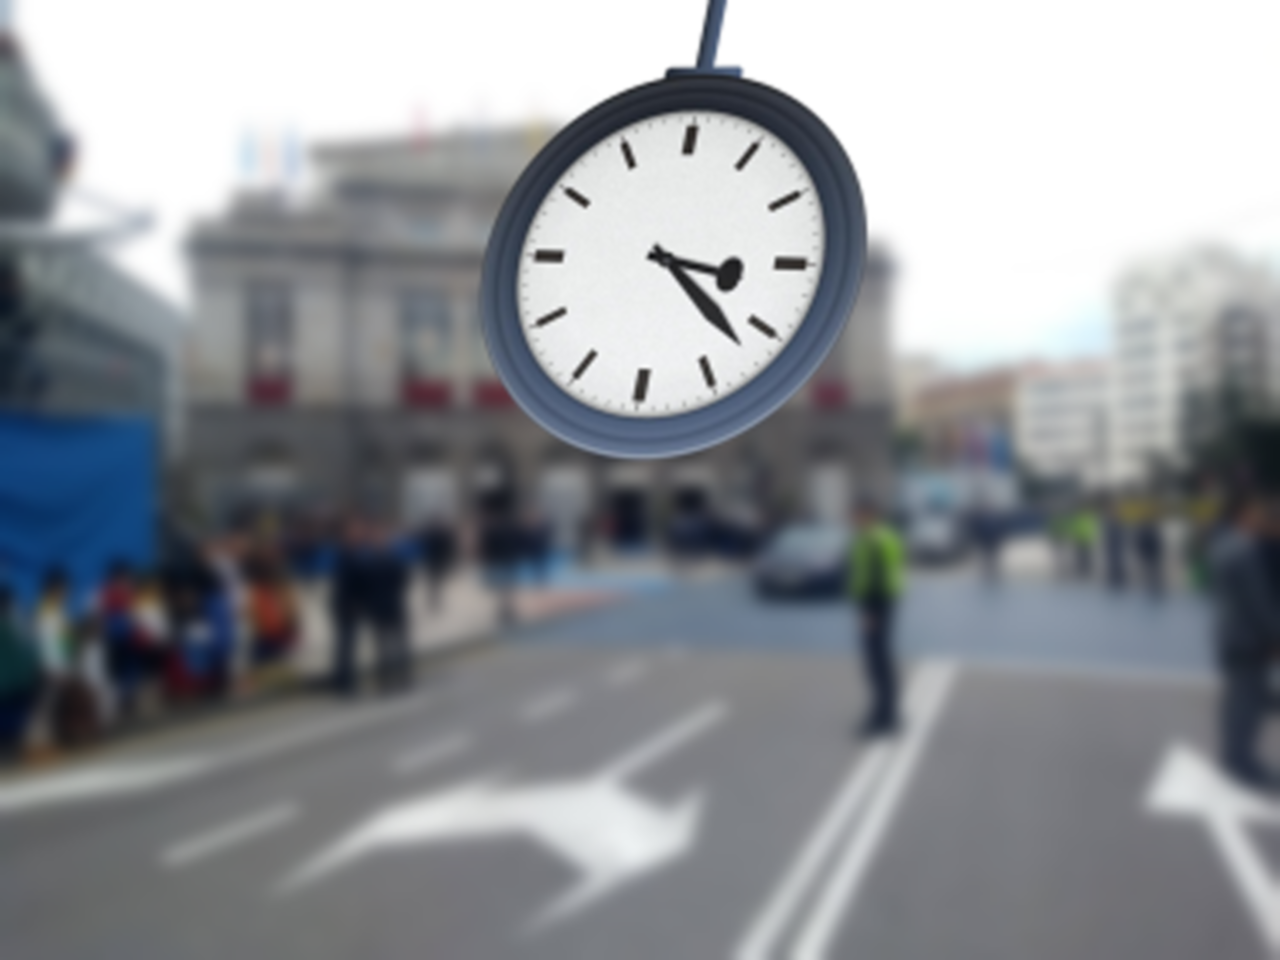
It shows 3,22
